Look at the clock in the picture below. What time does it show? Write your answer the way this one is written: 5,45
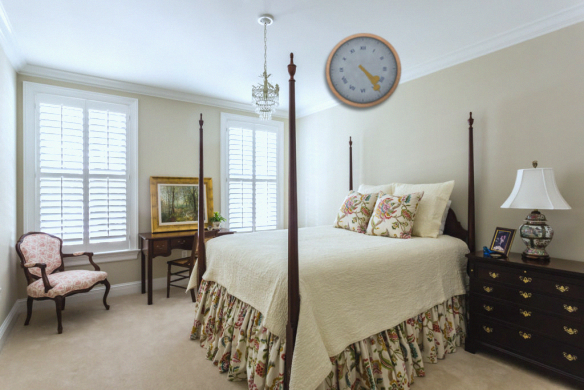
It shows 4,24
